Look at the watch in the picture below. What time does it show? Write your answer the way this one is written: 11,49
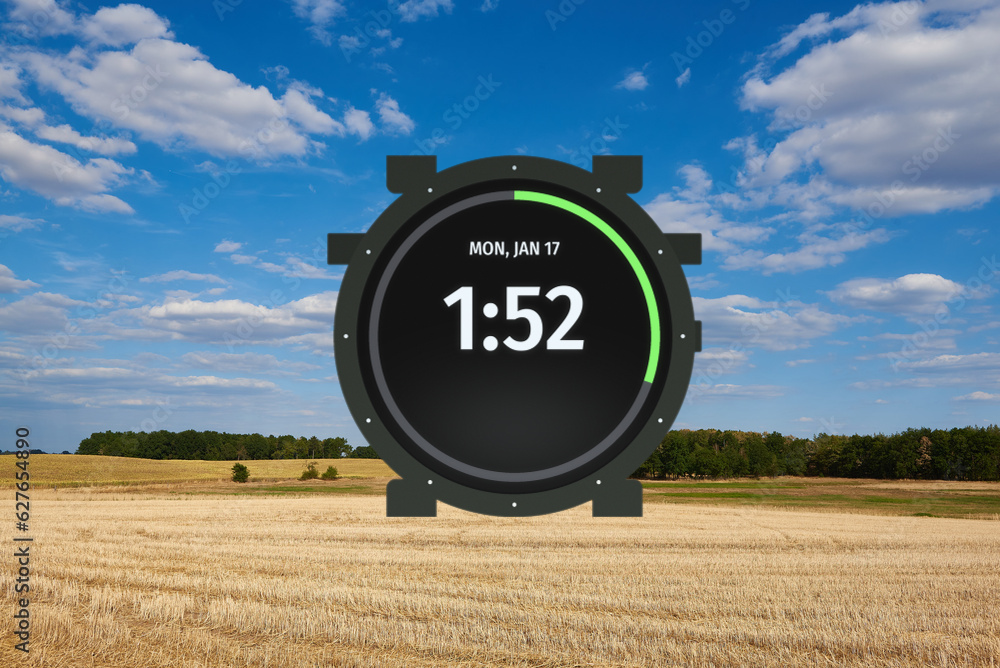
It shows 1,52
